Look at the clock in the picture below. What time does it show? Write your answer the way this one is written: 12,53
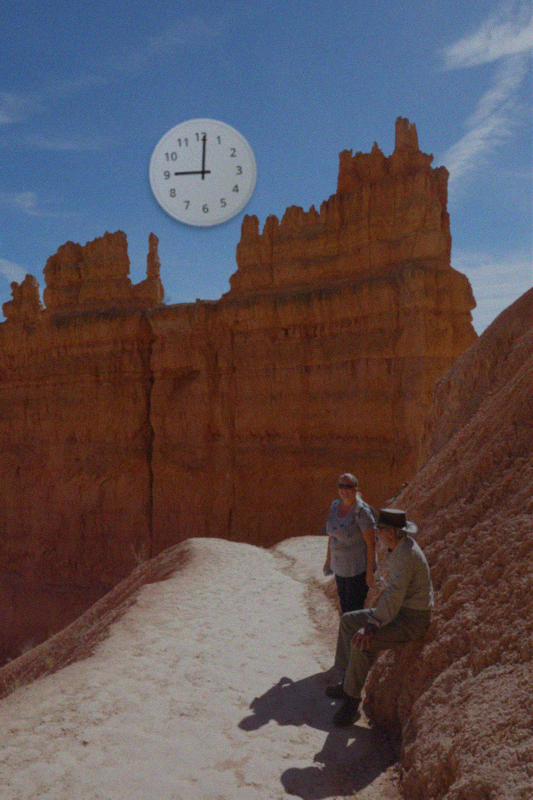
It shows 9,01
